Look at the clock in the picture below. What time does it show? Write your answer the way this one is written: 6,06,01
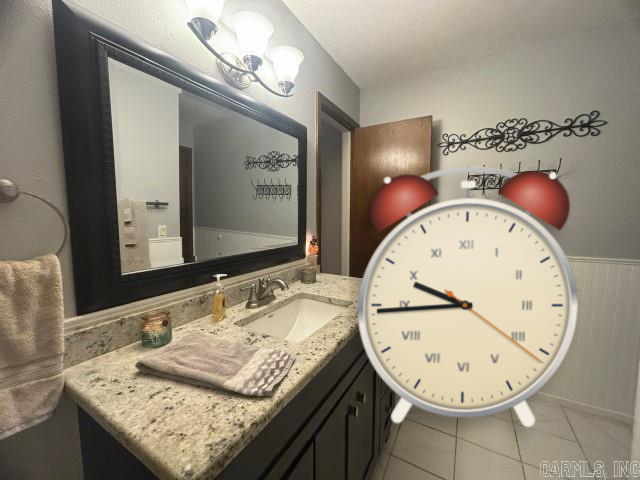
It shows 9,44,21
